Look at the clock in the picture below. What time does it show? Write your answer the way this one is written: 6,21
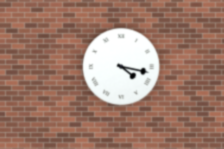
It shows 4,17
